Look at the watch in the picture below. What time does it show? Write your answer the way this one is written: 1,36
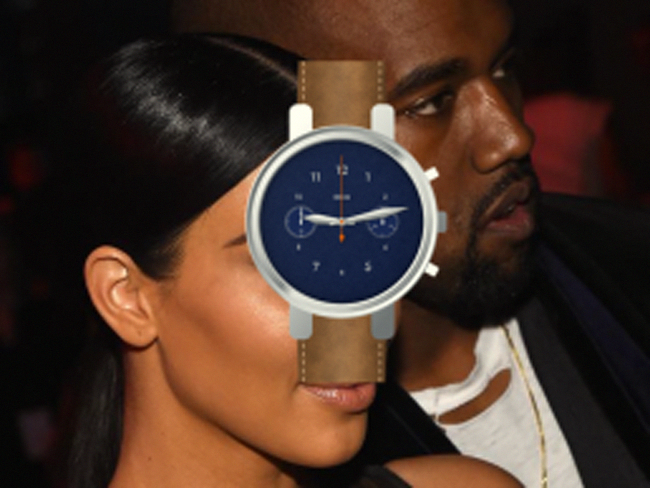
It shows 9,13
